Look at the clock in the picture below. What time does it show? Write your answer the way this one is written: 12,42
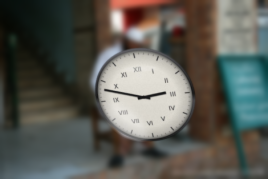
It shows 2,48
